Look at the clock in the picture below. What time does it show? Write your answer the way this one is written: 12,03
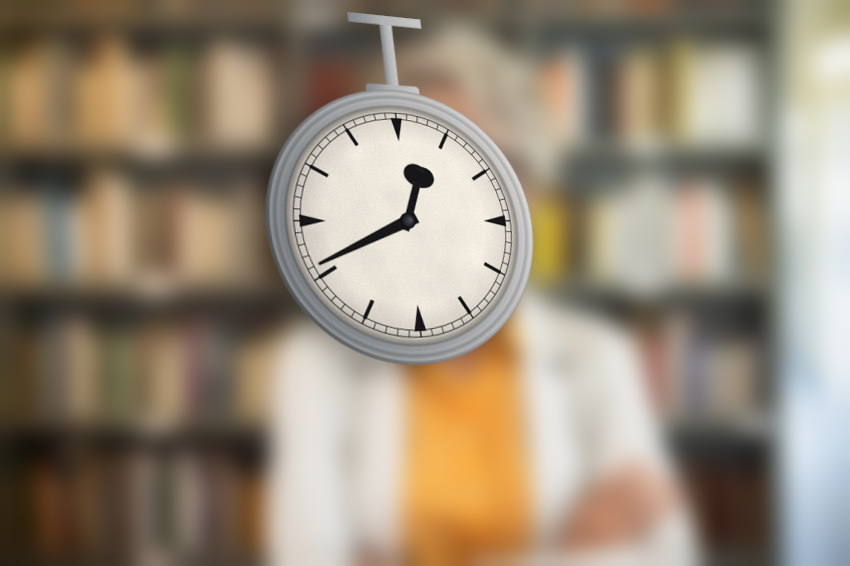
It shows 12,41
